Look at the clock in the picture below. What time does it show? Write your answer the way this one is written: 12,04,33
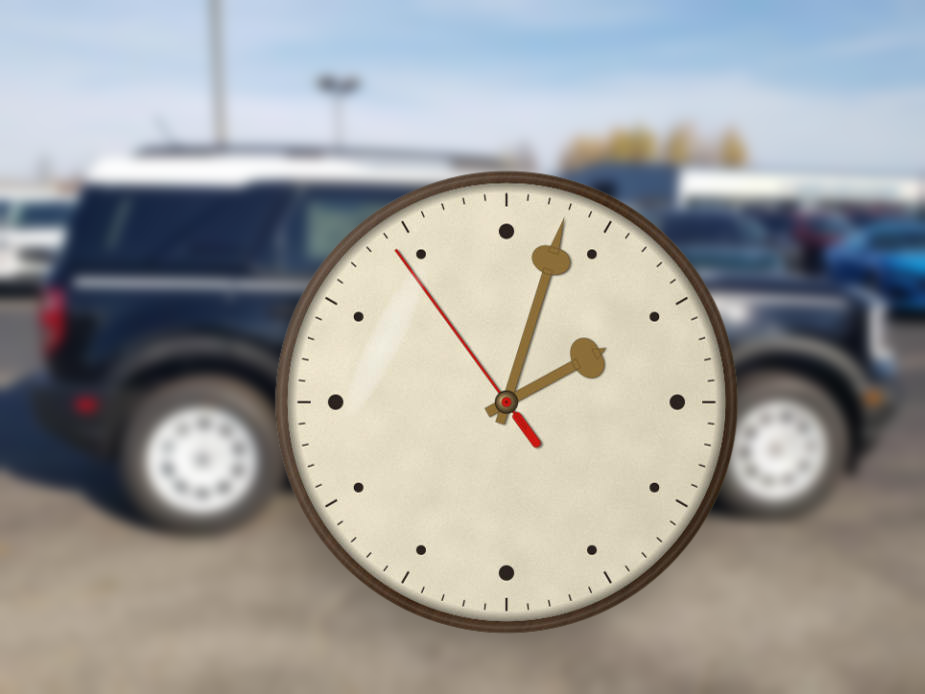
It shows 2,02,54
